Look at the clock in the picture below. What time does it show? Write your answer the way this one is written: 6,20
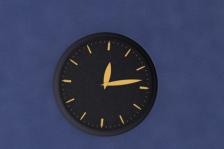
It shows 12,13
